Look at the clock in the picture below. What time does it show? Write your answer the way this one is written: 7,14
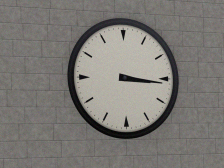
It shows 3,16
